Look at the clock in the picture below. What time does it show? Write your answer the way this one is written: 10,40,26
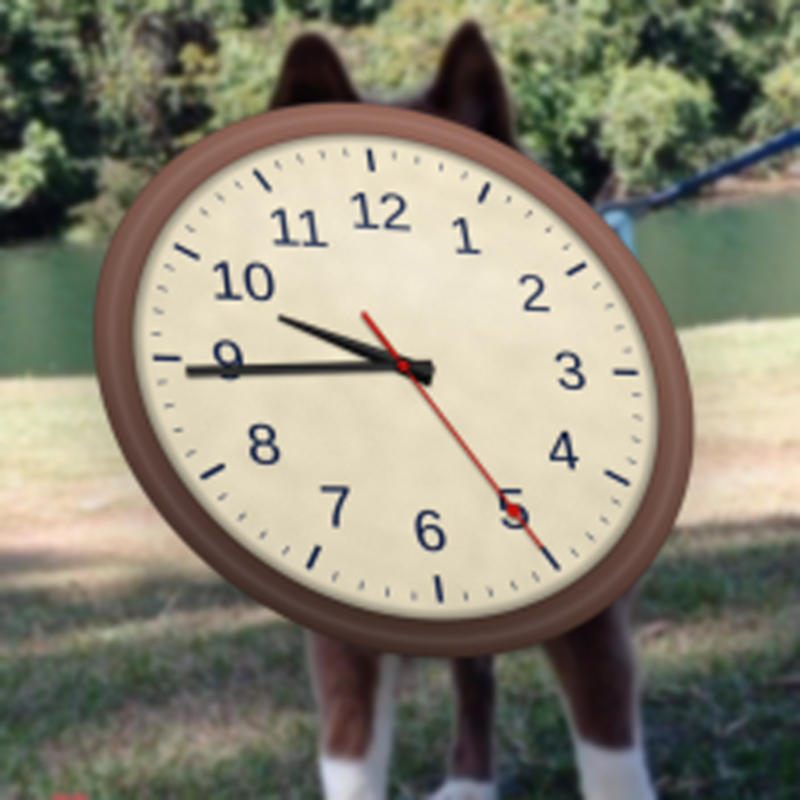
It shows 9,44,25
